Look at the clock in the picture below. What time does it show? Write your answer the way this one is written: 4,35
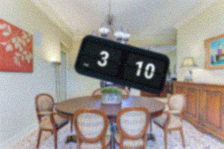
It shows 3,10
